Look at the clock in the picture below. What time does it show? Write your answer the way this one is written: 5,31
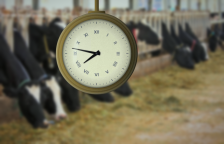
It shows 7,47
